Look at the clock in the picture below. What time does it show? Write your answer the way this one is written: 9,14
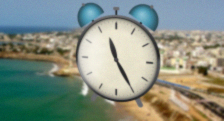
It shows 11,25
